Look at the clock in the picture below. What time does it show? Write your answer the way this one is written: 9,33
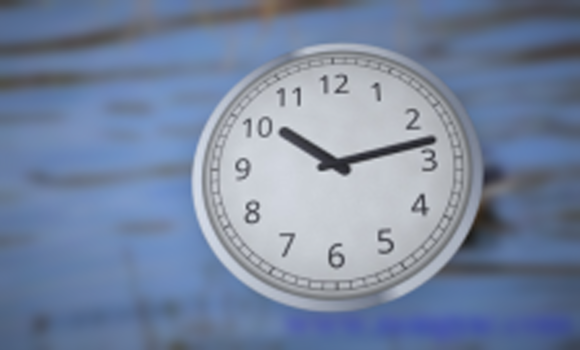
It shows 10,13
